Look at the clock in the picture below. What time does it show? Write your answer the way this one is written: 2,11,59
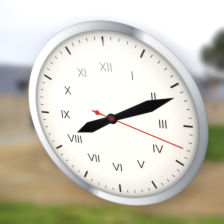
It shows 8,11,18
